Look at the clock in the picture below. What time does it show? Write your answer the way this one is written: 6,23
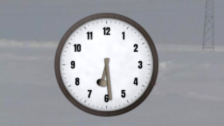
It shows 6,29
